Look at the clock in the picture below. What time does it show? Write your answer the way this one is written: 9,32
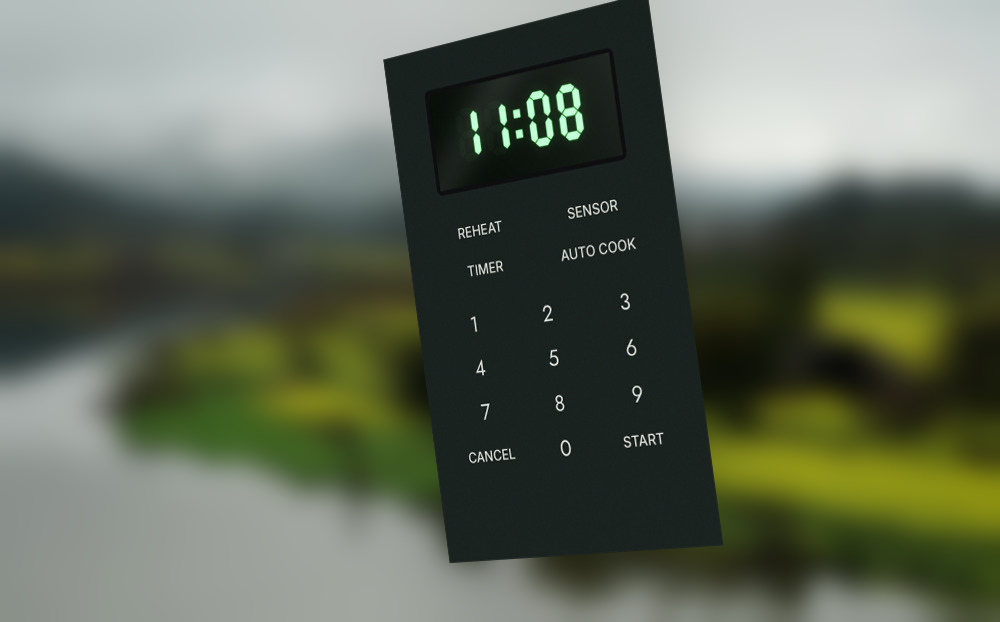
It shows 11,08
